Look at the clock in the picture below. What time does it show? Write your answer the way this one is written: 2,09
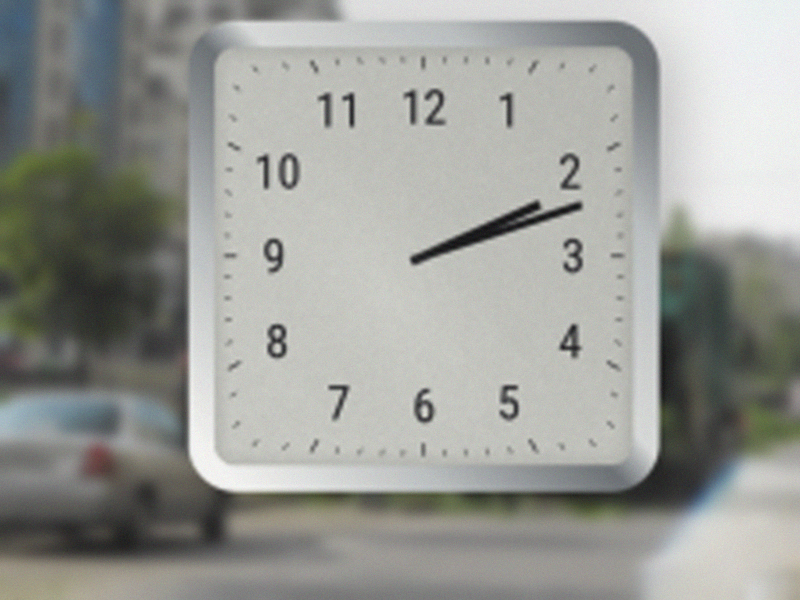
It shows 2,12
